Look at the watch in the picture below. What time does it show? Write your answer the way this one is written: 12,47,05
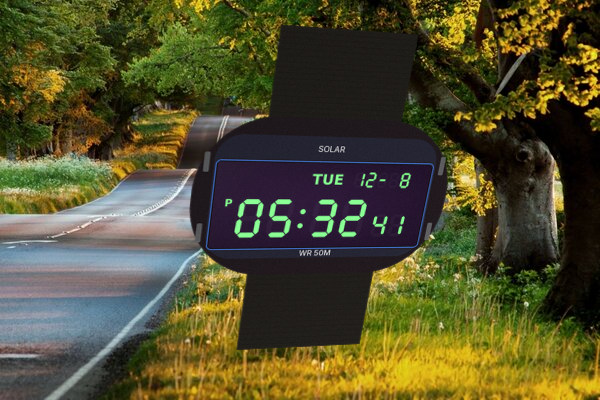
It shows 5,32,41
